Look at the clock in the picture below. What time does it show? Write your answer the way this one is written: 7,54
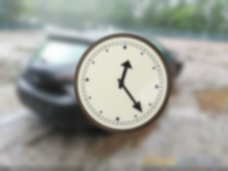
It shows 12,23
